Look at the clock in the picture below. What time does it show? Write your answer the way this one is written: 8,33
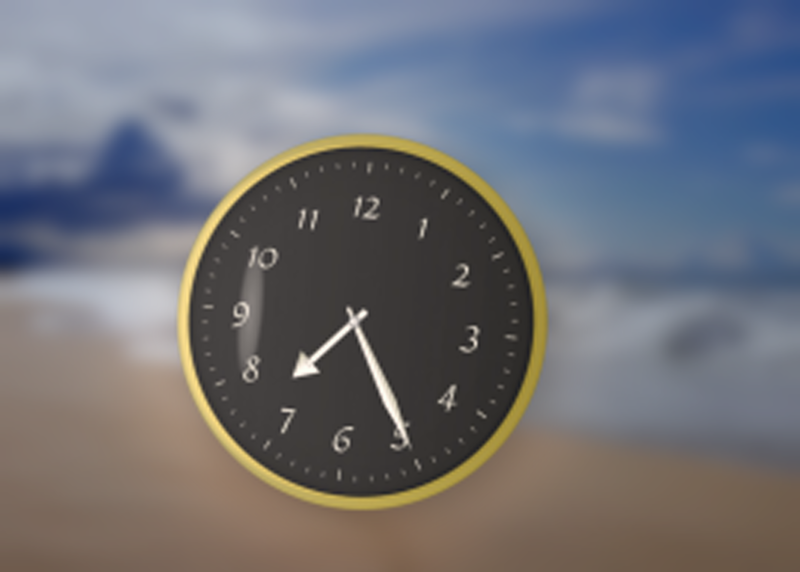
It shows 7,25
